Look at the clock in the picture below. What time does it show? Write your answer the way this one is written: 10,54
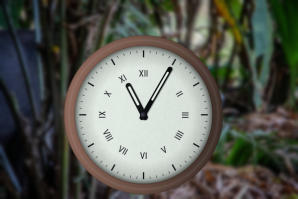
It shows 11,05
